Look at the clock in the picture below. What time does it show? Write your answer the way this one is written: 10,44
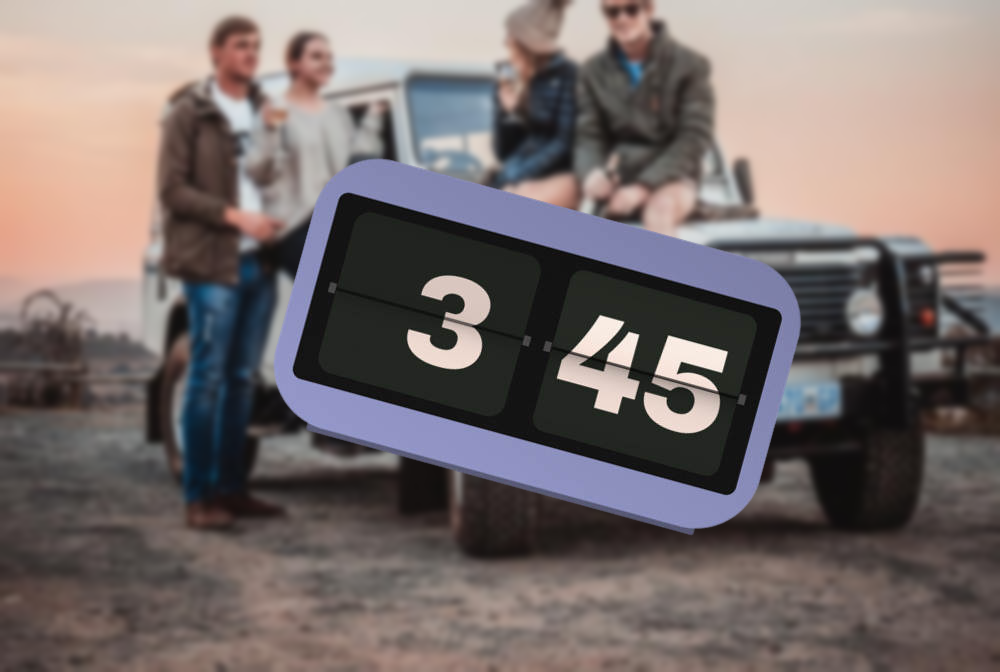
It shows 3,45
